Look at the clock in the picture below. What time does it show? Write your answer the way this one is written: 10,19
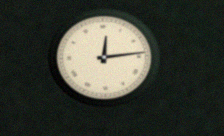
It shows 12,14
